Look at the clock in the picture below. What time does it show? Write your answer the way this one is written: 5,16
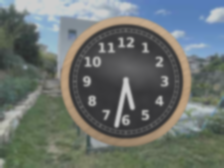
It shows 5,32
